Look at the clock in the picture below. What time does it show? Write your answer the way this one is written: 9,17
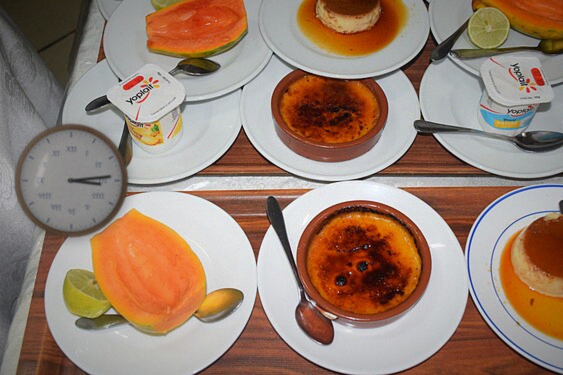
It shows 3,14
